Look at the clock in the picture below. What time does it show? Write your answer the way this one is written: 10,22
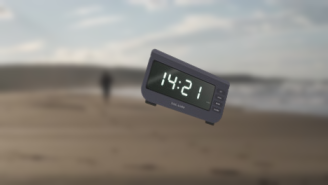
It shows 14,21
